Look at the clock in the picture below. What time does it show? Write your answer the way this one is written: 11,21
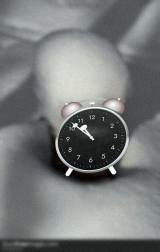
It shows 10,52
